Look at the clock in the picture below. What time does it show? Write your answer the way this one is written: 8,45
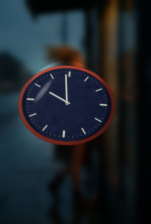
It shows 9,59
